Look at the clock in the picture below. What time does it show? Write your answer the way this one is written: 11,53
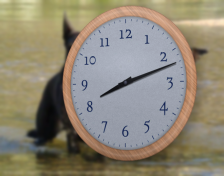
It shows 8,12
